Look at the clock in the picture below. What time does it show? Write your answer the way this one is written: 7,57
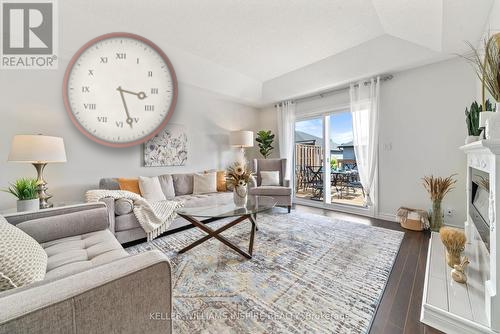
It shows 3,27
